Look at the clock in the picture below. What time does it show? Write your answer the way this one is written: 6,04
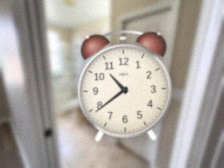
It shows 10,39
